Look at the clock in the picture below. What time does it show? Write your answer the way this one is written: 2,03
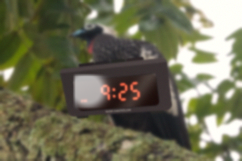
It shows 9,25
